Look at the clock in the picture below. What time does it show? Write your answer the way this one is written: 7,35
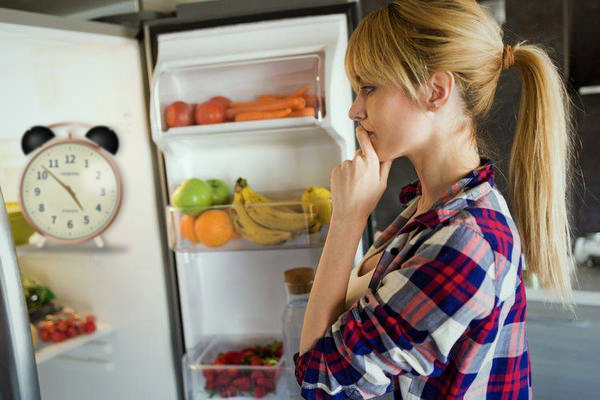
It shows 4,52
